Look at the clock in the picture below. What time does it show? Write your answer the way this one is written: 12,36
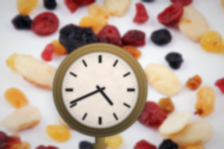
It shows 4,41
